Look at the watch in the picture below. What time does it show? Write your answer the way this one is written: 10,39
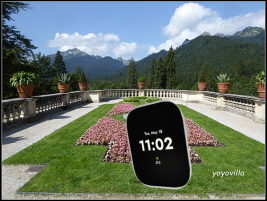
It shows 11,02
